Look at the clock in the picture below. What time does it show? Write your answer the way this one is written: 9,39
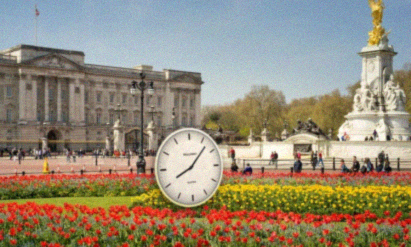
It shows 8,07
